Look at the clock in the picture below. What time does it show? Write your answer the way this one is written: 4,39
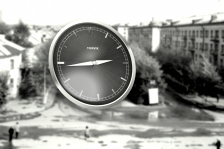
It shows 2,44
